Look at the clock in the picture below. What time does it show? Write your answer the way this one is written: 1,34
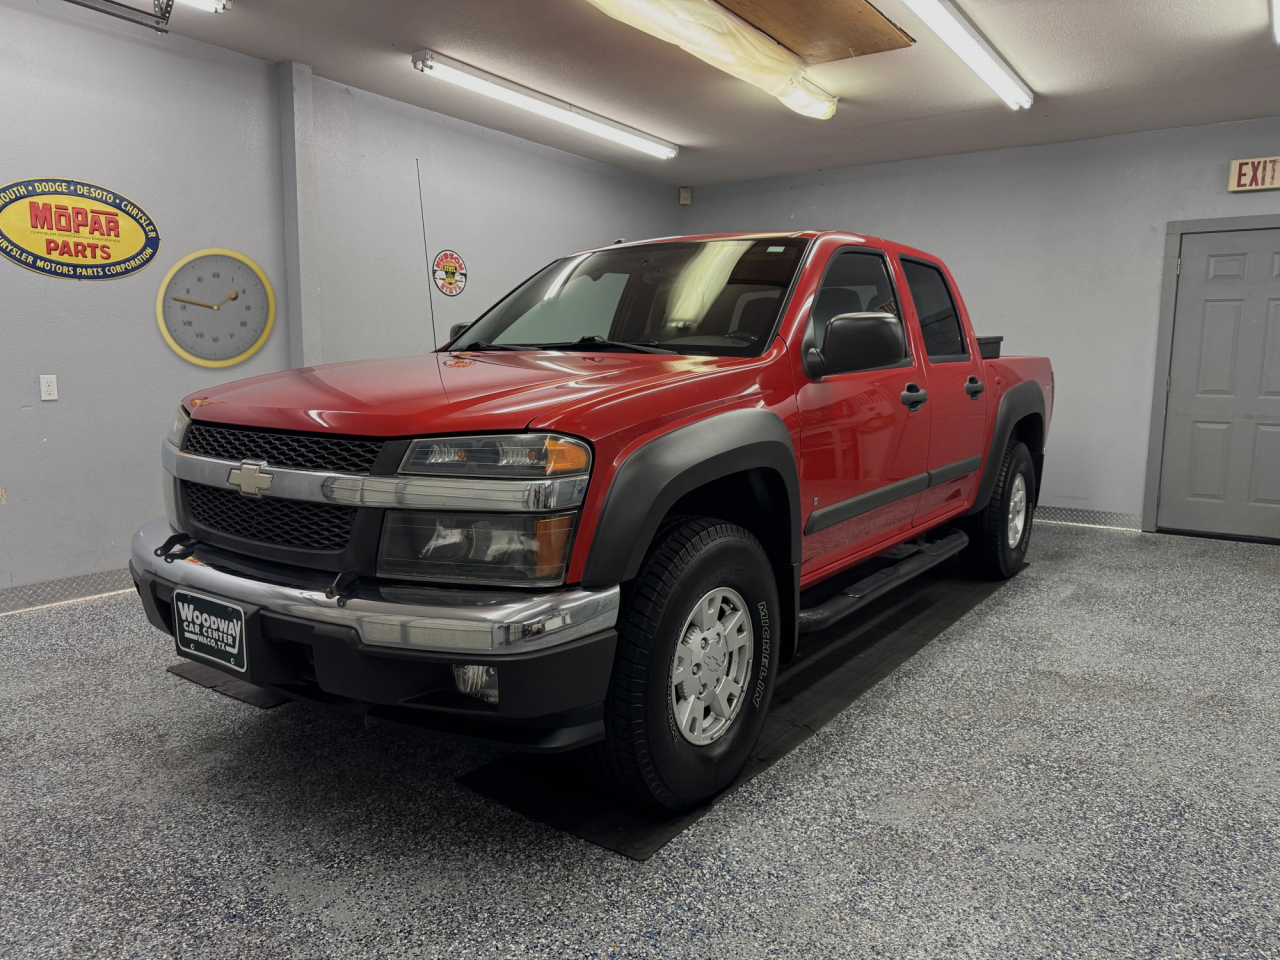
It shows 1,47
